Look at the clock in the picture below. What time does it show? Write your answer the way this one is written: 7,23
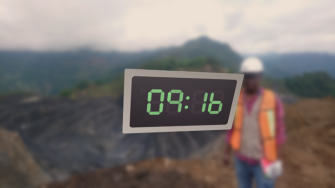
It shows 9,16
